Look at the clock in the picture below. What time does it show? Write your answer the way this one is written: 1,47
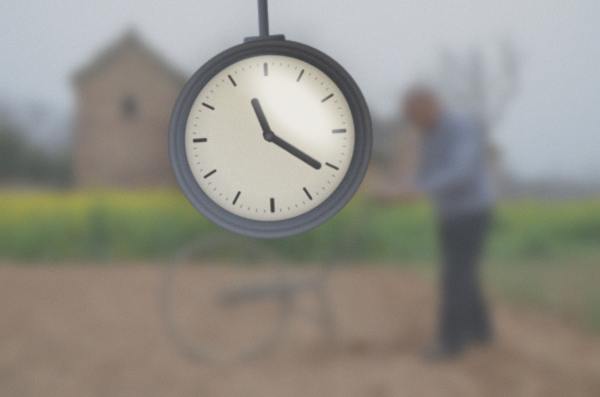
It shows 11,21
